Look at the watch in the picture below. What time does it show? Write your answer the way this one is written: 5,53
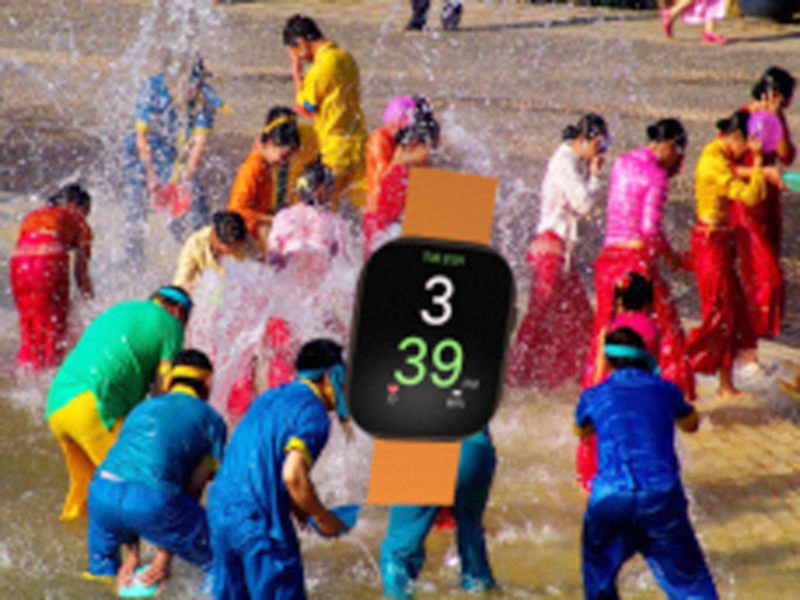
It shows 3,39
